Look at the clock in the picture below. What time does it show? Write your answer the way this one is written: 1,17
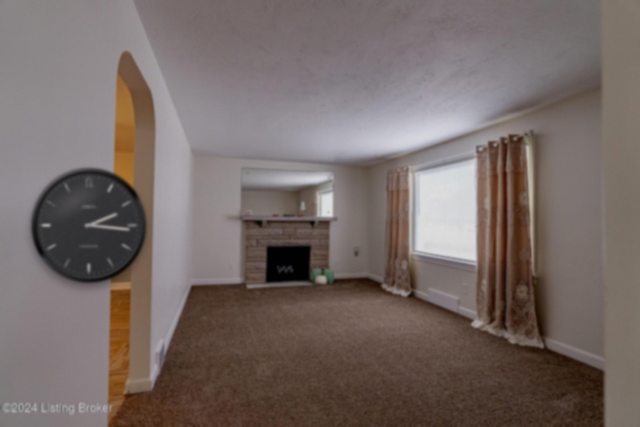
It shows 2,16
